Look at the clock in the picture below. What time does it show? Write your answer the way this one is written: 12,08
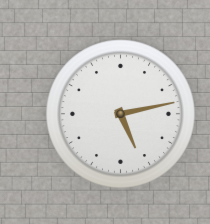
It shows 5,13
